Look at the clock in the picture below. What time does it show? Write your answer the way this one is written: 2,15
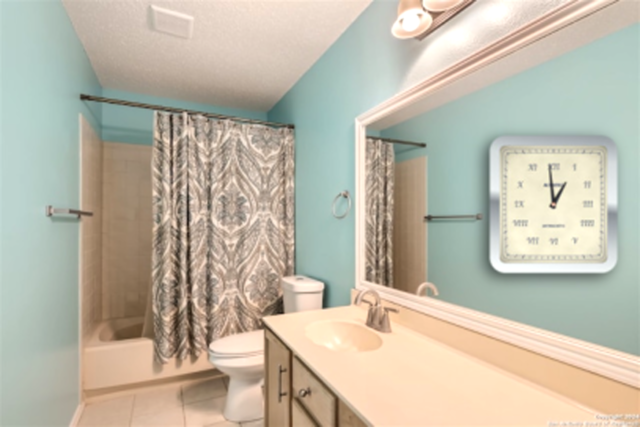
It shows 12,59
